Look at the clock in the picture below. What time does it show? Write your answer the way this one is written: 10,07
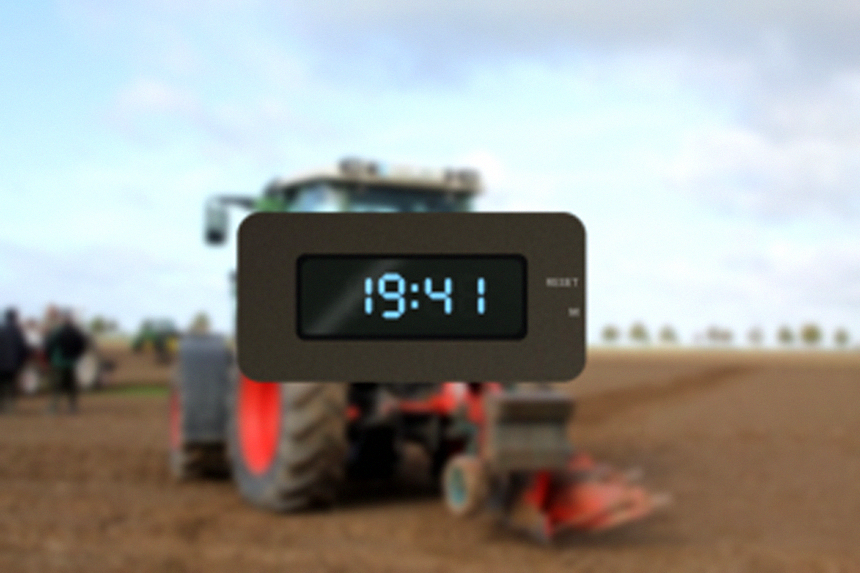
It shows 19,41
